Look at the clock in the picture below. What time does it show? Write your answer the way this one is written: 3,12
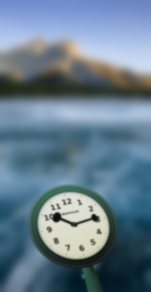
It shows 10,14
